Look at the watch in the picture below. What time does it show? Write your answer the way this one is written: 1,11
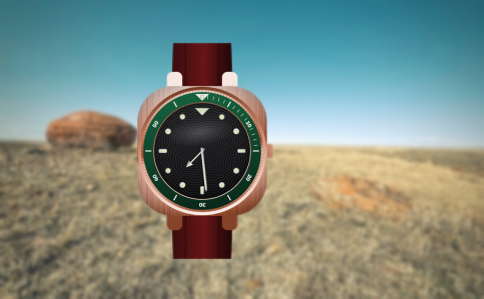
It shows 7,29
